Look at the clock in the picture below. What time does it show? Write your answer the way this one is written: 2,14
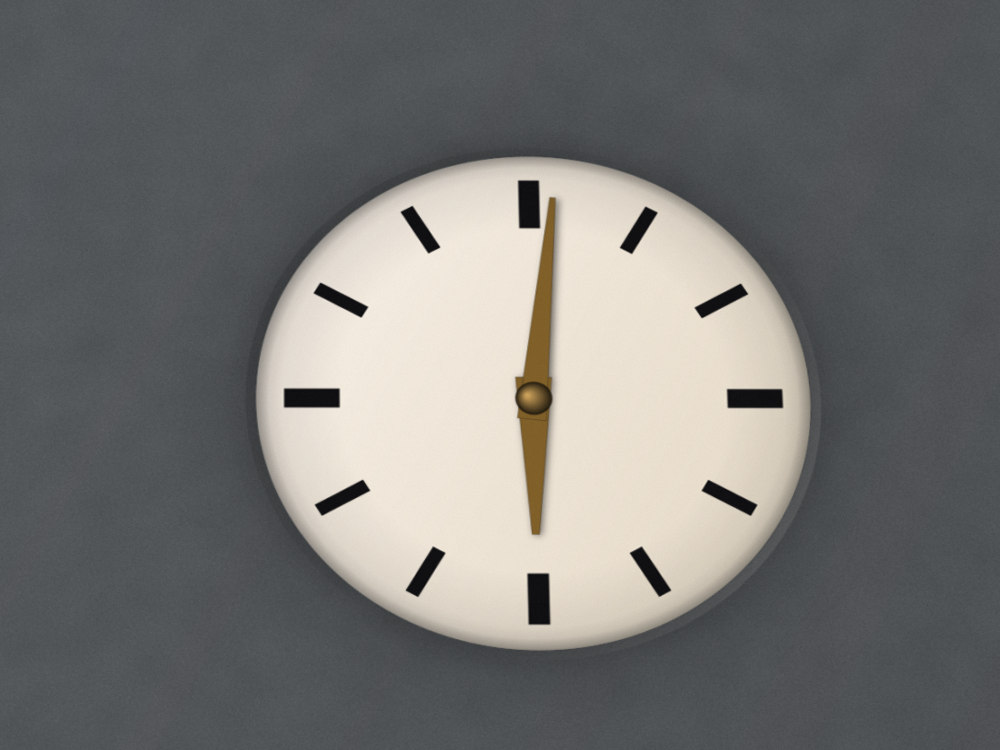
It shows 6,01
